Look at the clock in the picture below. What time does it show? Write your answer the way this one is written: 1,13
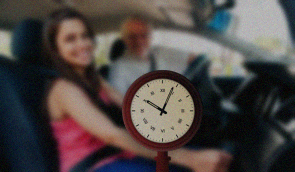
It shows 10,04
